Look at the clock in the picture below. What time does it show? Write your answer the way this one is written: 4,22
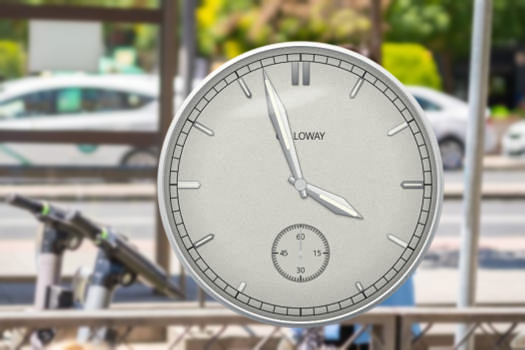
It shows 3,57
